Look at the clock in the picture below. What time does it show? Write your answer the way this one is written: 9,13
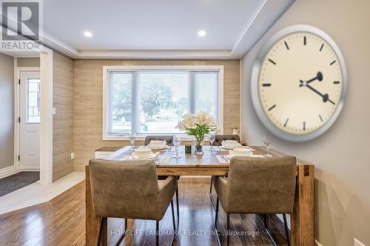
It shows 2,20
